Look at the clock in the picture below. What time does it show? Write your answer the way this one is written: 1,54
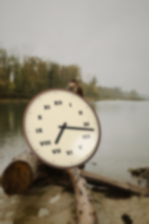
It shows 7,17
